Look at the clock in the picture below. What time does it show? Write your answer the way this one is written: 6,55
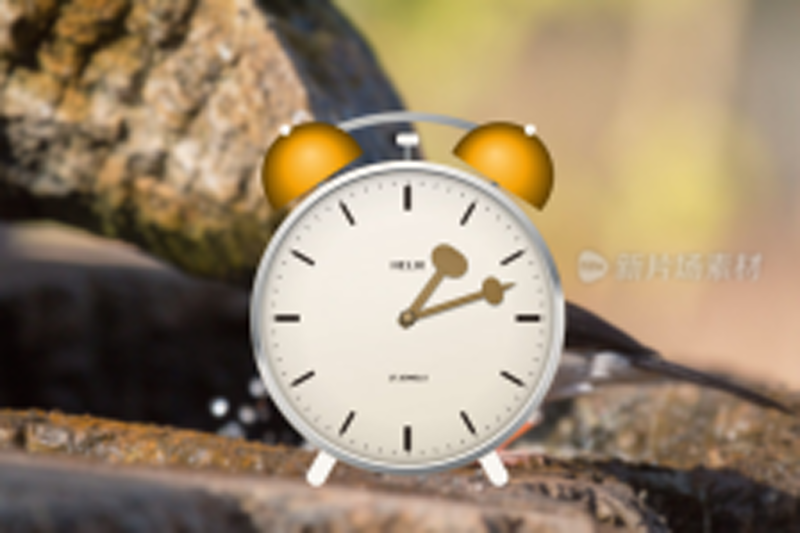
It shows 1,12
